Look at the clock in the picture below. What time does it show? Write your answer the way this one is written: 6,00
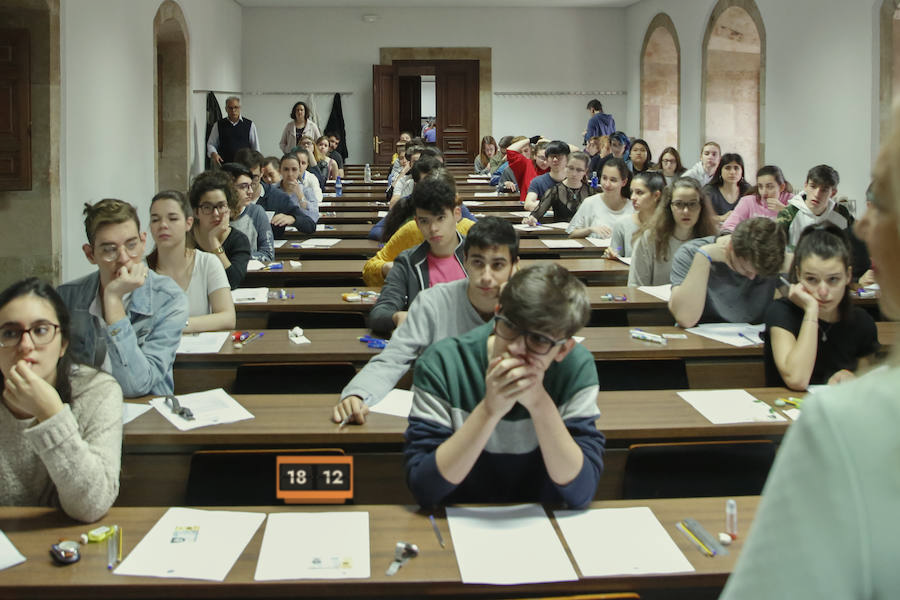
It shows 18,12
